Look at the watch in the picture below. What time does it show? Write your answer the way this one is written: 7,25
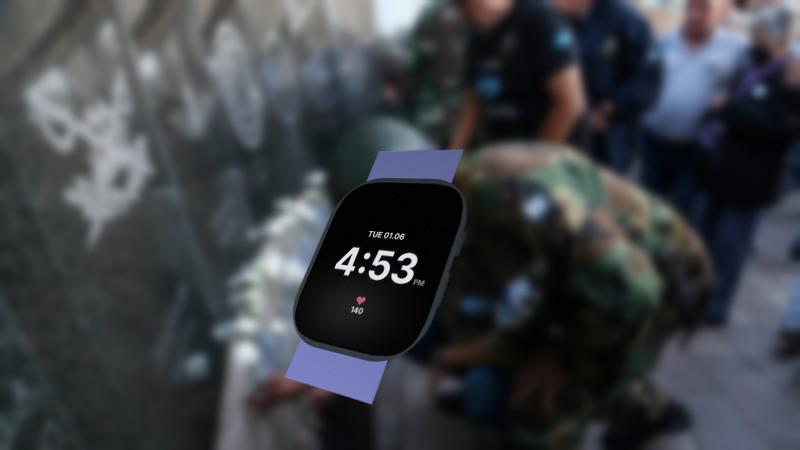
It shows 4,53
